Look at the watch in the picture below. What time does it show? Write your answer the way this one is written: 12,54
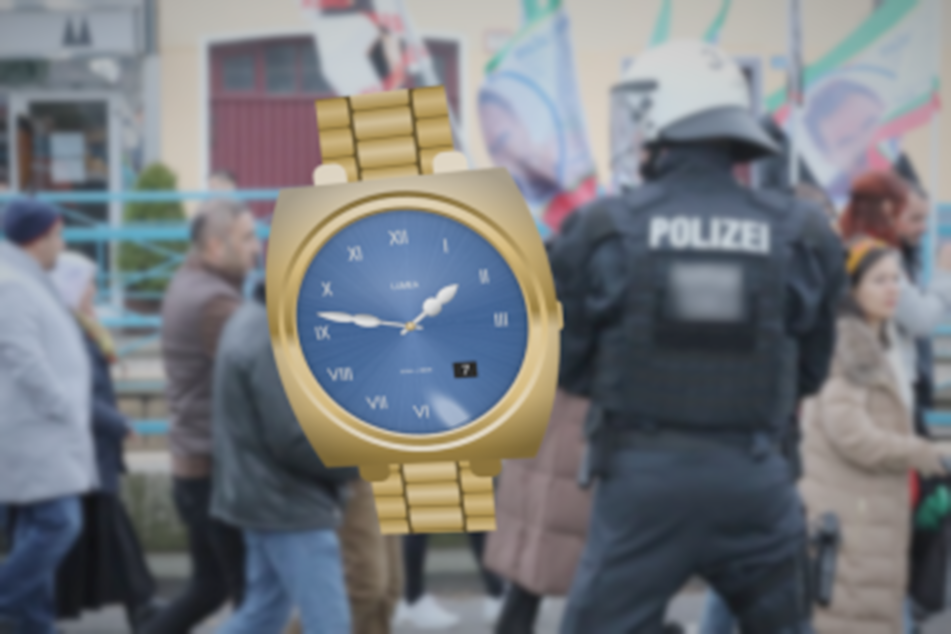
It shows 1,47
